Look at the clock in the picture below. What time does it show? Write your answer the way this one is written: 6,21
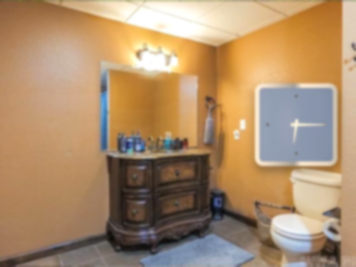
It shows 6,15
